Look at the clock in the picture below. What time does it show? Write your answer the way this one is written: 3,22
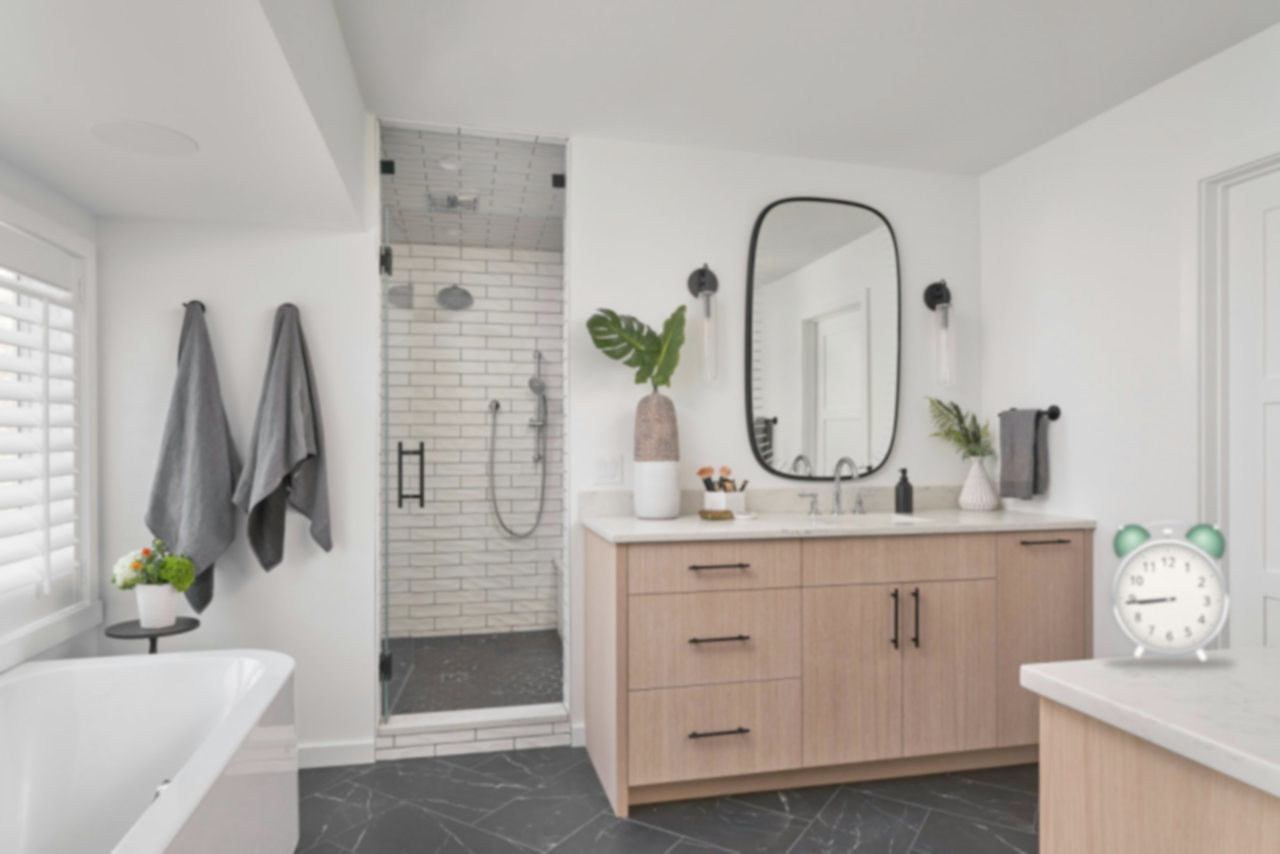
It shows 8,44
